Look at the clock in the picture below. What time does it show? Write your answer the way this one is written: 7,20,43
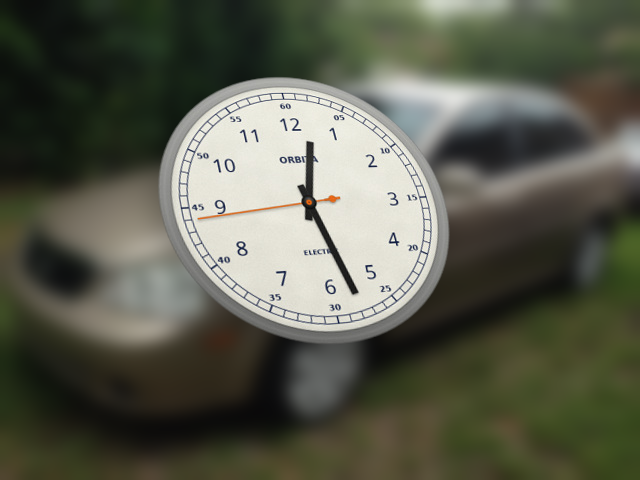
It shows 12,27,44
